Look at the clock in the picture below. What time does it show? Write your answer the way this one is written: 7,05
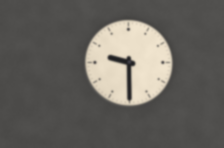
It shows 9,30
